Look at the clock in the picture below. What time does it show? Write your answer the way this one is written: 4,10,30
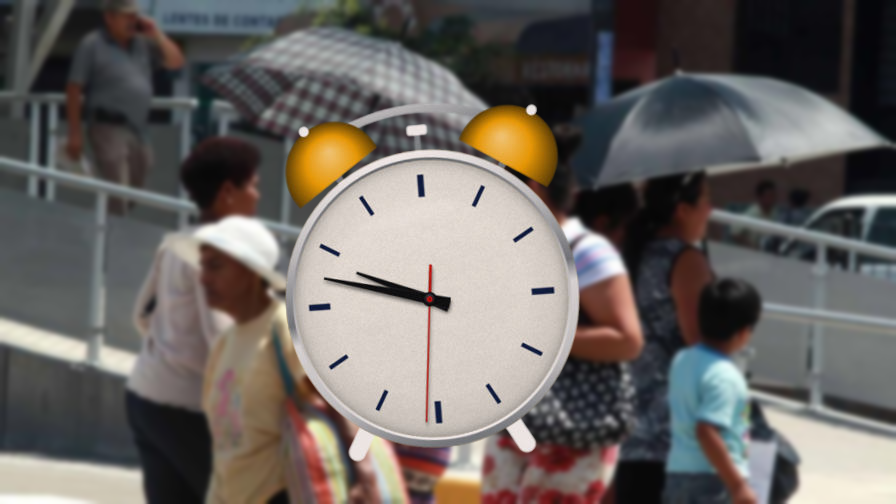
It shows 9,47,31
